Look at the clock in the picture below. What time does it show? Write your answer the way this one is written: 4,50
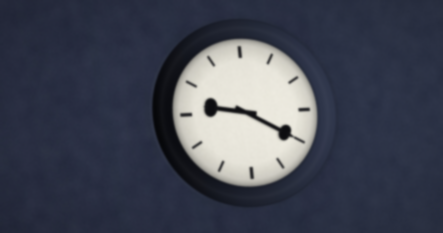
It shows 9,20
